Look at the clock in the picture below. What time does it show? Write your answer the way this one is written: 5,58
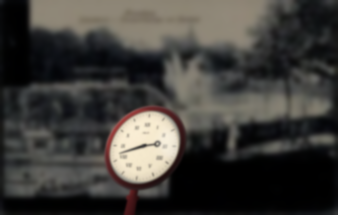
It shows 2,42
